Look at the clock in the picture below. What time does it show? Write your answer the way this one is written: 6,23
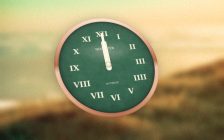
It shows 12,00
